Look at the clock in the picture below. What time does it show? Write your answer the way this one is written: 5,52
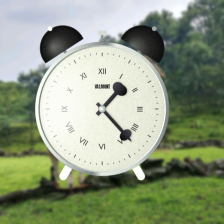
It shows 1,23
